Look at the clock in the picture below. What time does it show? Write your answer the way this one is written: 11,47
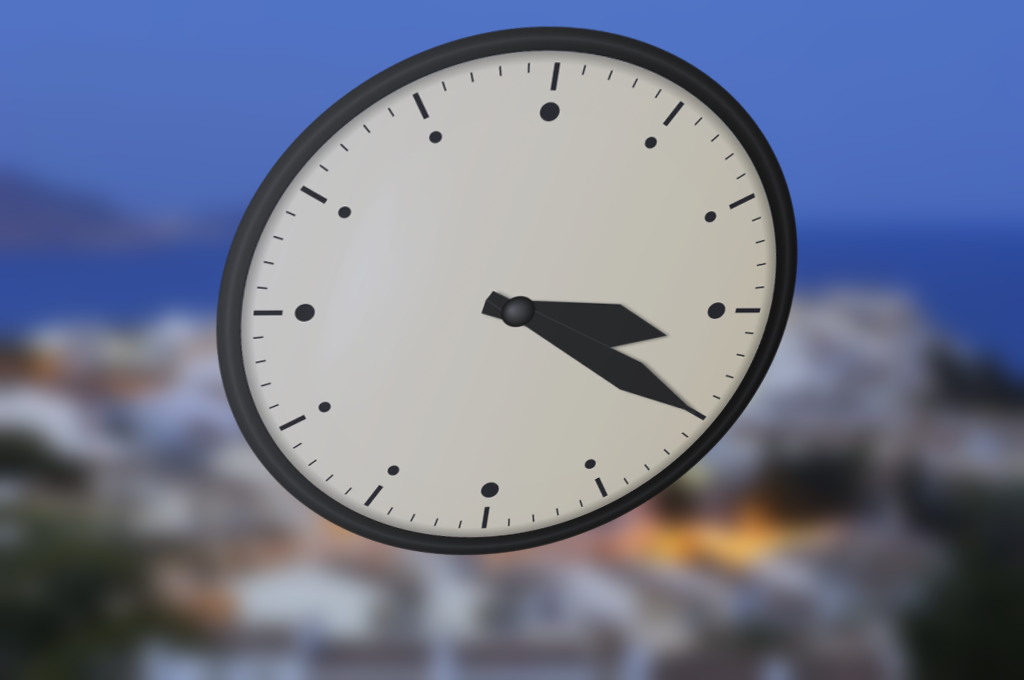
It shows 3,20
